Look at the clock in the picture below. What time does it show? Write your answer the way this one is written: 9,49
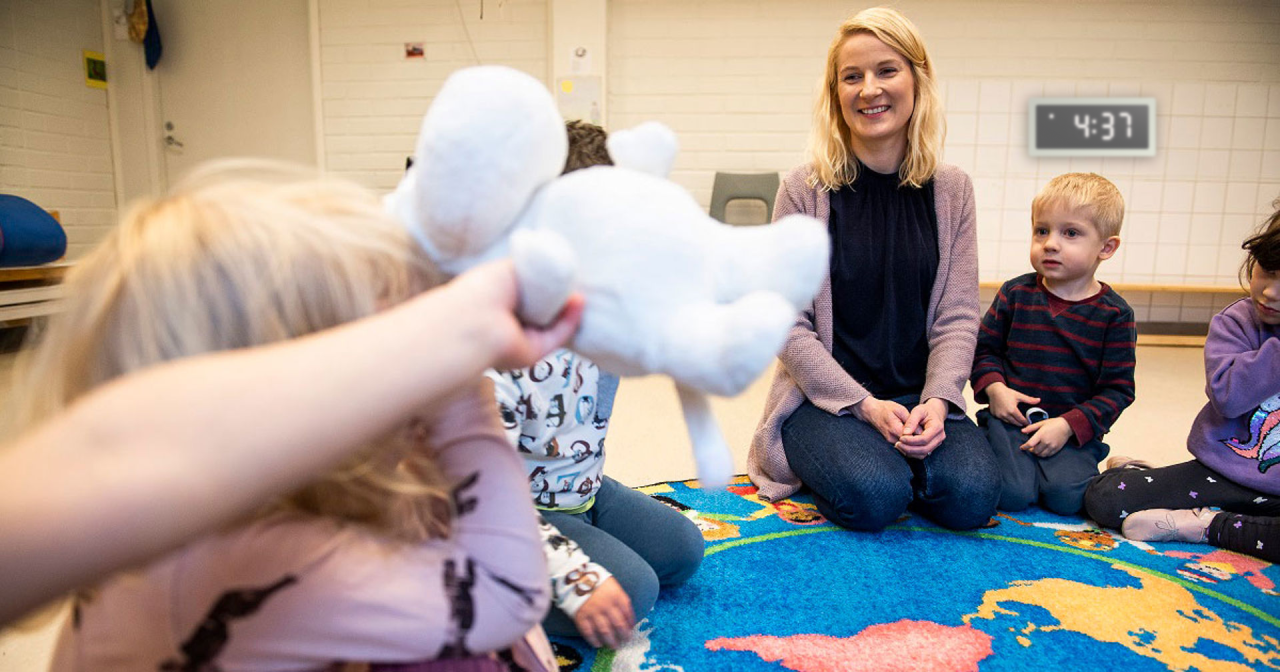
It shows 4,37
